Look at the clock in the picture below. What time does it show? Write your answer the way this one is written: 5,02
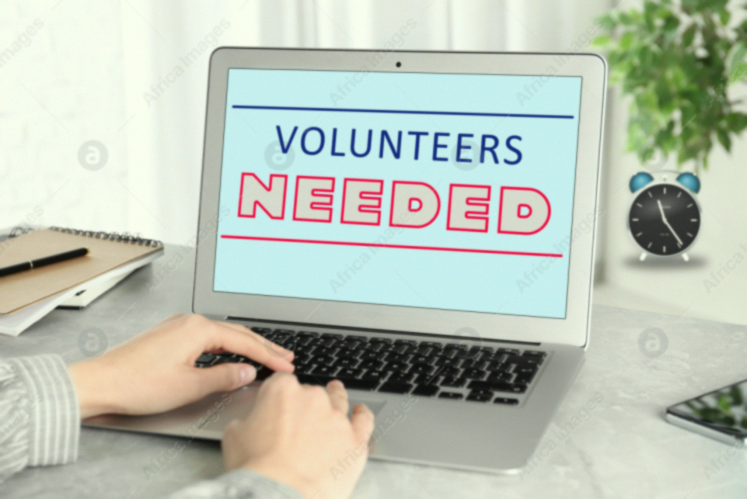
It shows 11,24
